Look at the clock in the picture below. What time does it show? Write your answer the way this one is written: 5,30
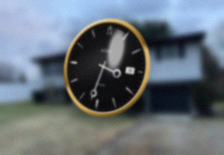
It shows 3,32
